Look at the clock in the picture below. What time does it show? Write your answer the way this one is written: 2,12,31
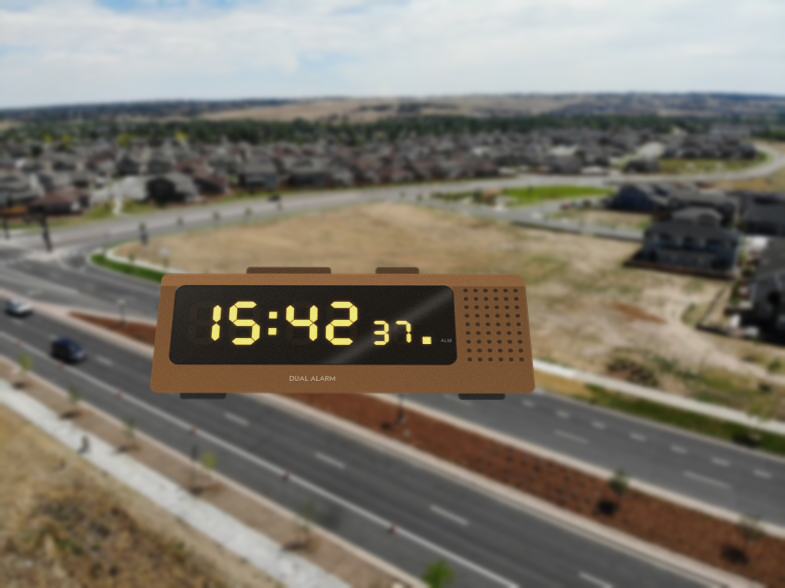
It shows 15,42,37
